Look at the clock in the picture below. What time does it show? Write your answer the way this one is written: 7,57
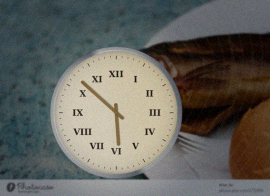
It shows 5,52
